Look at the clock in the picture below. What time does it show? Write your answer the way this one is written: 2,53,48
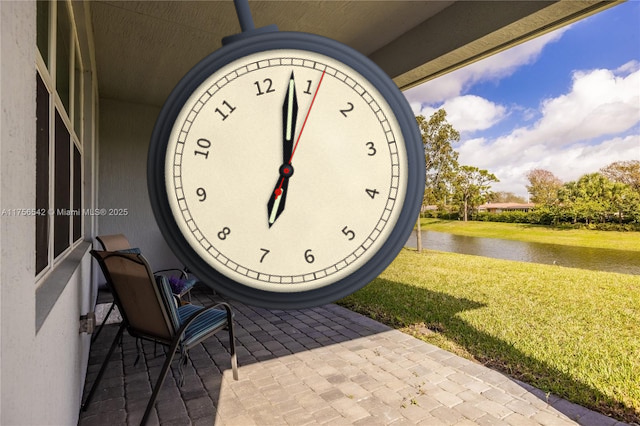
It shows 7,03,06
